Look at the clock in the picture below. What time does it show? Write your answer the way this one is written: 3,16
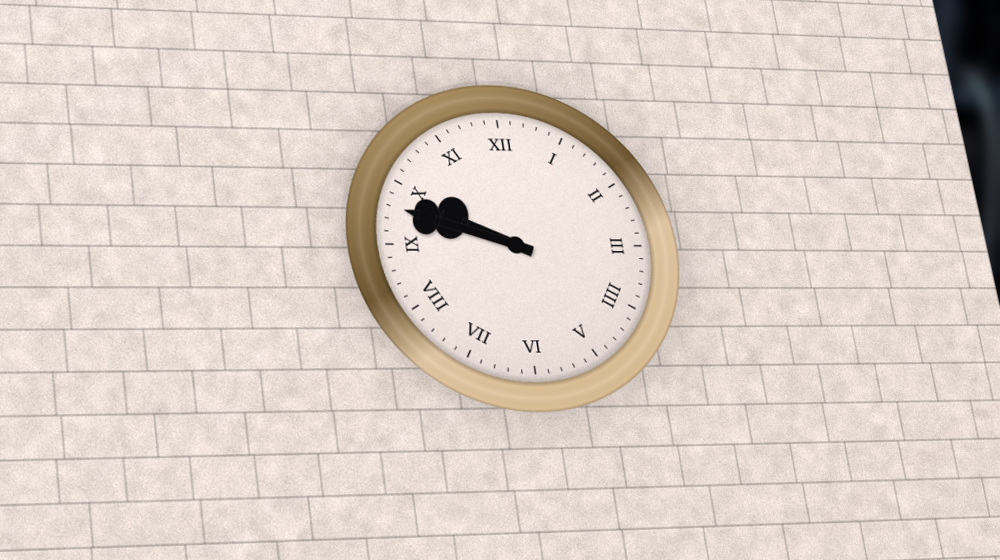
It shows 9,48
